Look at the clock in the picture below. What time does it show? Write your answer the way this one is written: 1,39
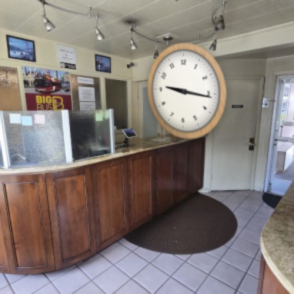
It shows 9,16
